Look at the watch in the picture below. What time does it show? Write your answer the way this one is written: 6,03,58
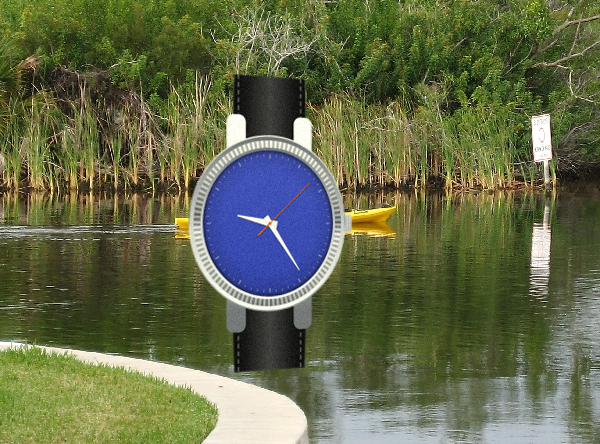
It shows 9,24,08
